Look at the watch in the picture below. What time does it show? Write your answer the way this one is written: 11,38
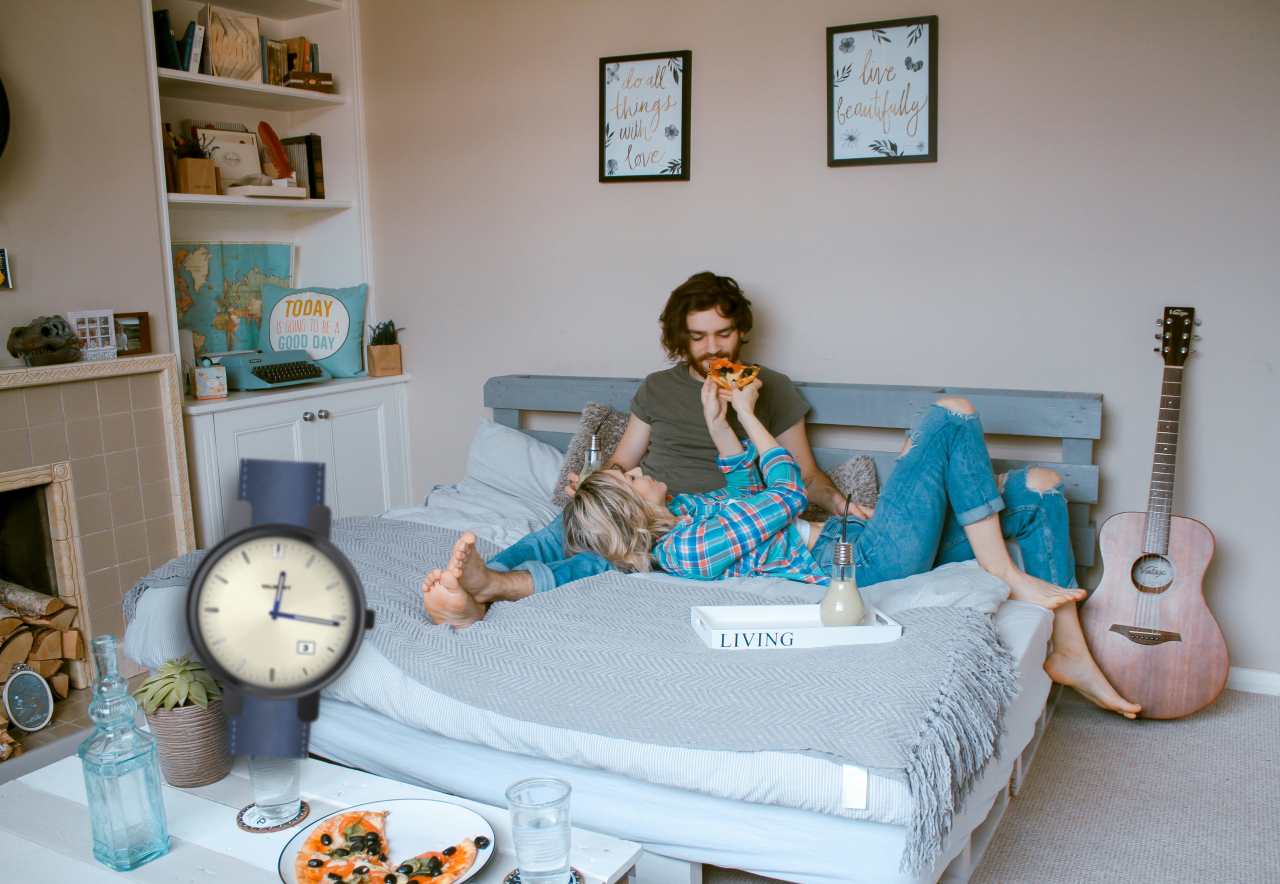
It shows 12,16
